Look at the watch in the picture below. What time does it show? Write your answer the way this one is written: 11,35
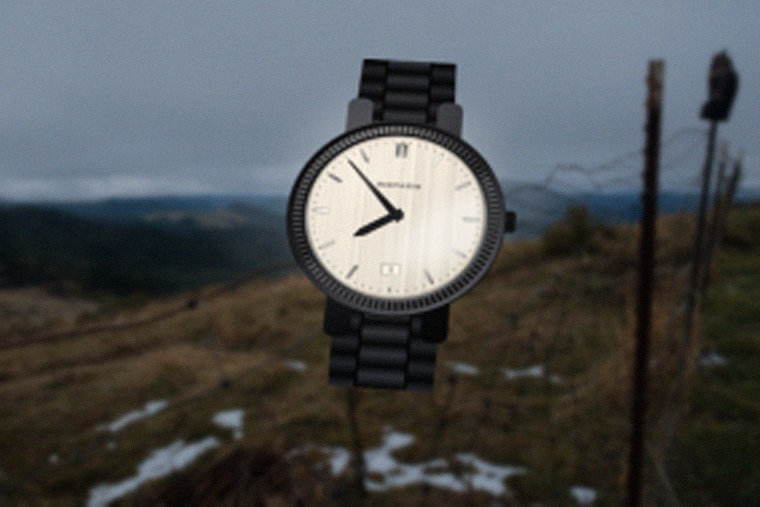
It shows 7,53
